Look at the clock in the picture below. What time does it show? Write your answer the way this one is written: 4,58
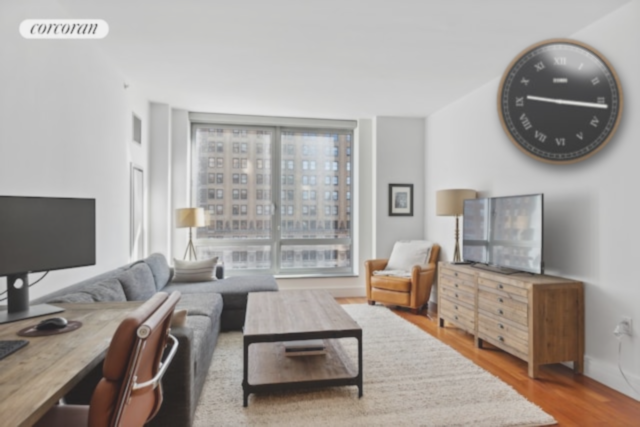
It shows 9,16
